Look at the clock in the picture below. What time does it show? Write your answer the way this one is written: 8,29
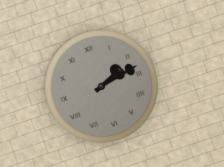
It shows 2,13
